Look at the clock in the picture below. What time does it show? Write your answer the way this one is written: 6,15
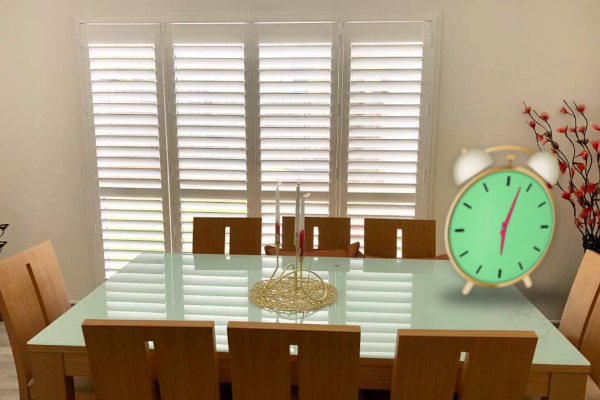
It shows 6,03
